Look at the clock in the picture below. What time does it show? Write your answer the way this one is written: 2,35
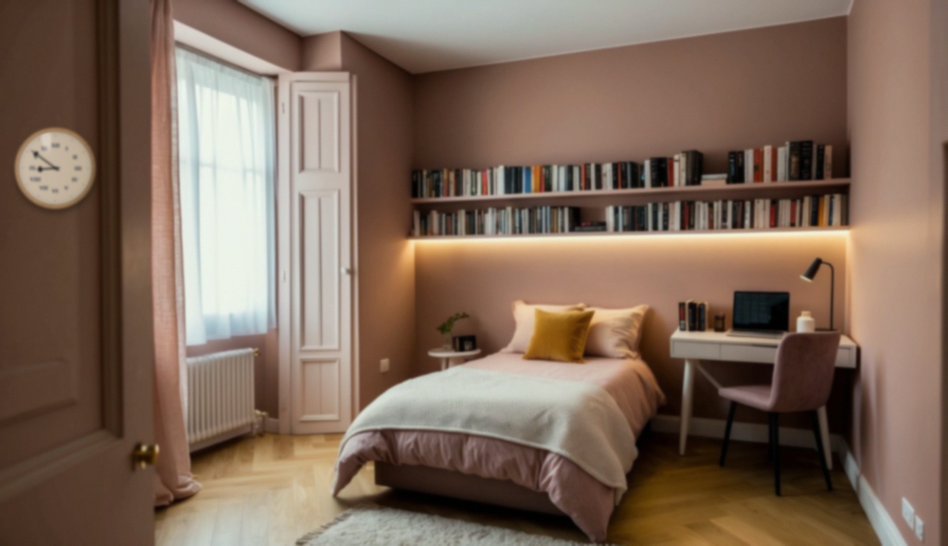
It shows 8,51
